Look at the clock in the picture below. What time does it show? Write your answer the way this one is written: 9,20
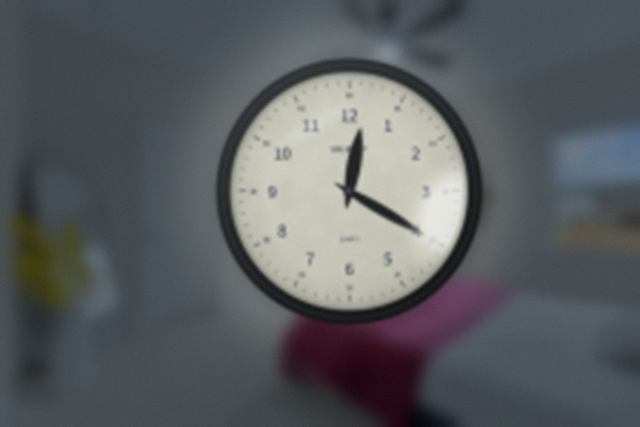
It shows 12,20
